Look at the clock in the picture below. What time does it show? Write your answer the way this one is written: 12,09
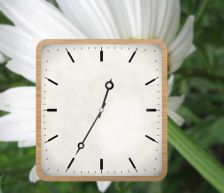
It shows 12,35
